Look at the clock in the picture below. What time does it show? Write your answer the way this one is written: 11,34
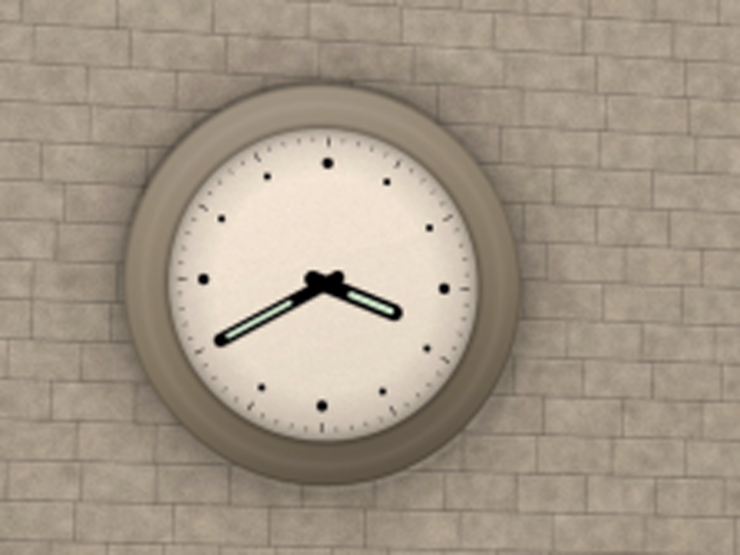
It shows 3,40
